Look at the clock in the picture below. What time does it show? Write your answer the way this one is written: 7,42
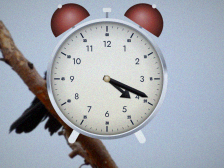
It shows 4,19
